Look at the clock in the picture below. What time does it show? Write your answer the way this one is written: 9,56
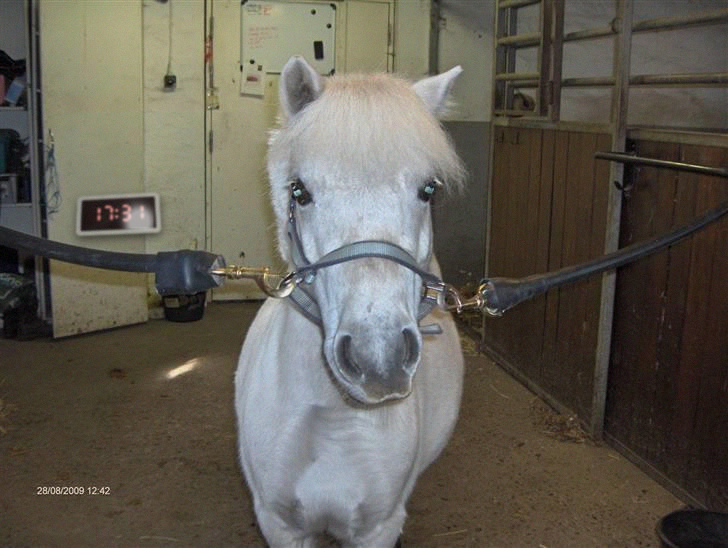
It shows 17,31
